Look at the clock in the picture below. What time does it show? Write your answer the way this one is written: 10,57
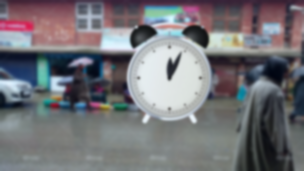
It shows 12,04
